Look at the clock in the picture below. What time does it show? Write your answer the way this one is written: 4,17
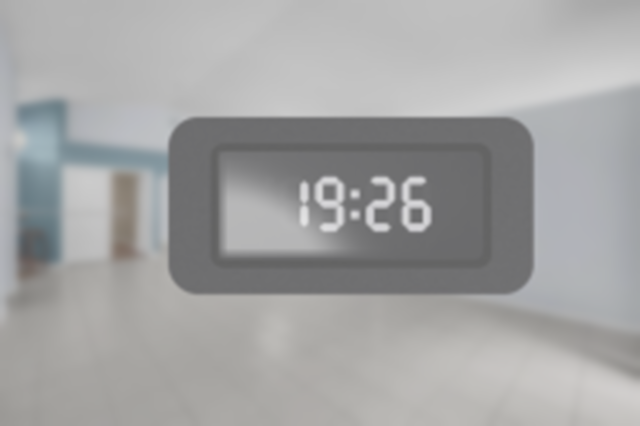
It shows 19,26
